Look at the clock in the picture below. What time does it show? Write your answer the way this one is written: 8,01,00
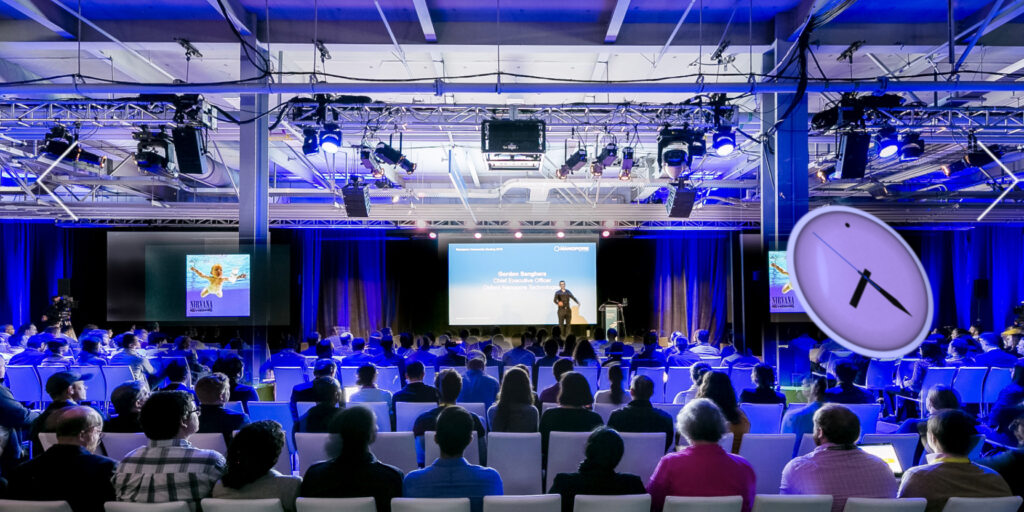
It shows 7,22,53
